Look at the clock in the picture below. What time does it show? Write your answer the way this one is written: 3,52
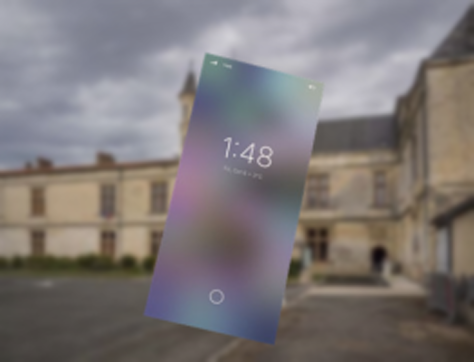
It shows 1,48
